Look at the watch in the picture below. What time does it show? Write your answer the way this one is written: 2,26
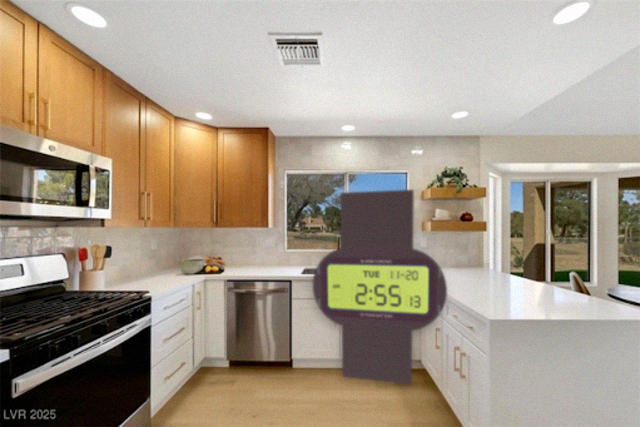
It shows 2,55
